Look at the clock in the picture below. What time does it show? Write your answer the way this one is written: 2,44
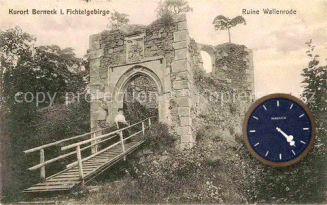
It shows 4,23
